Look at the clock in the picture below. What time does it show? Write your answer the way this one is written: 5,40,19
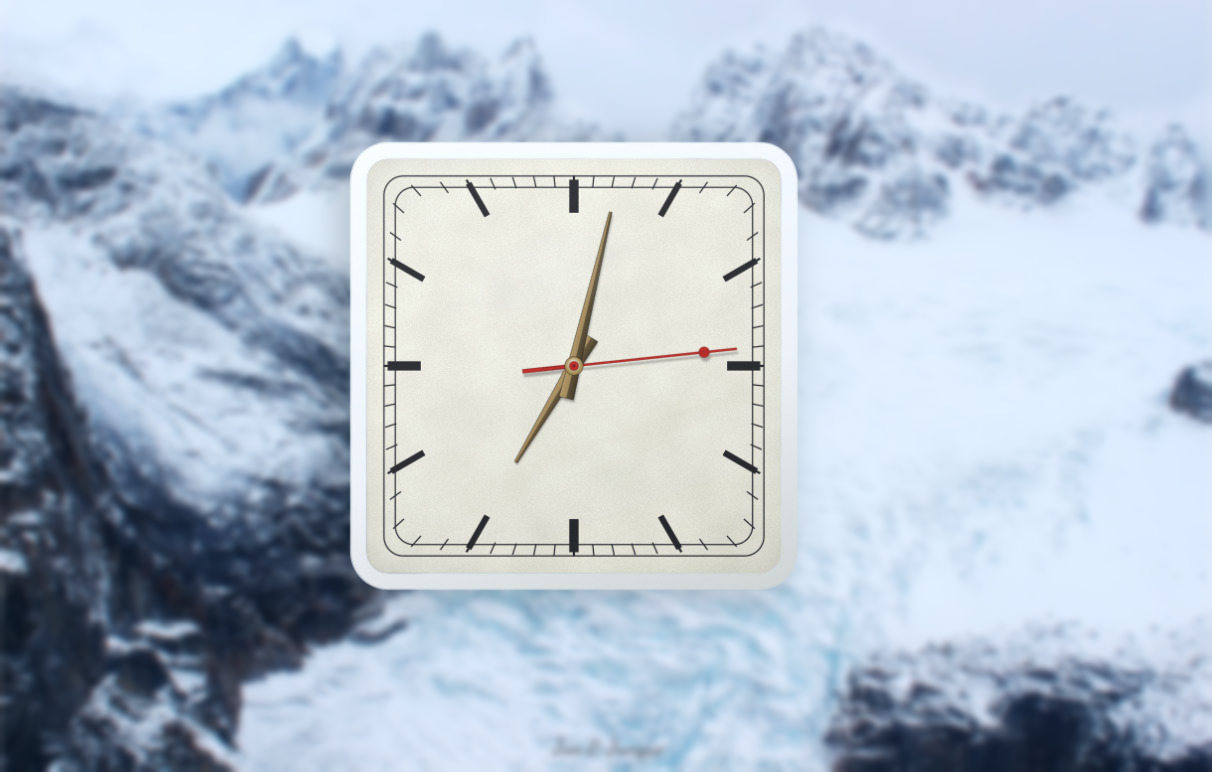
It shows 7,02,14
